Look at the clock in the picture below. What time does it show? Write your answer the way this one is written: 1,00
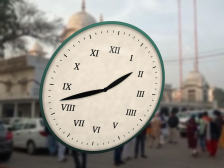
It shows 1,42
